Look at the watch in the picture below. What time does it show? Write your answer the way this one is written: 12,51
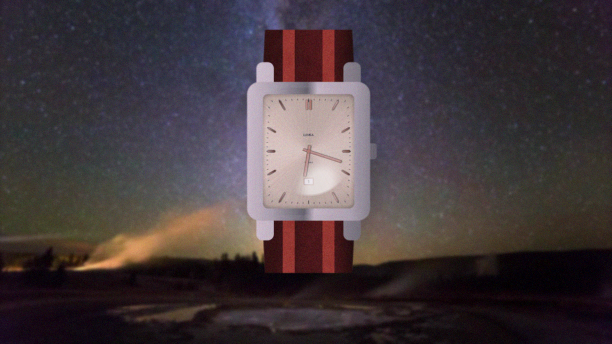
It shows 6,18
